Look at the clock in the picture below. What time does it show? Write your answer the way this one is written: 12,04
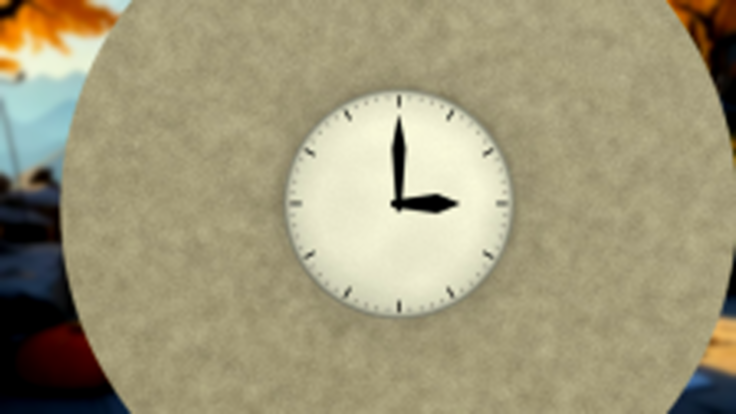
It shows 3,00
